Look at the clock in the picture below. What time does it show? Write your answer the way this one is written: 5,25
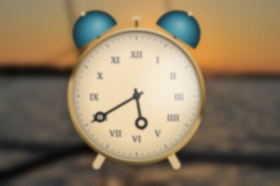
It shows 5,40
